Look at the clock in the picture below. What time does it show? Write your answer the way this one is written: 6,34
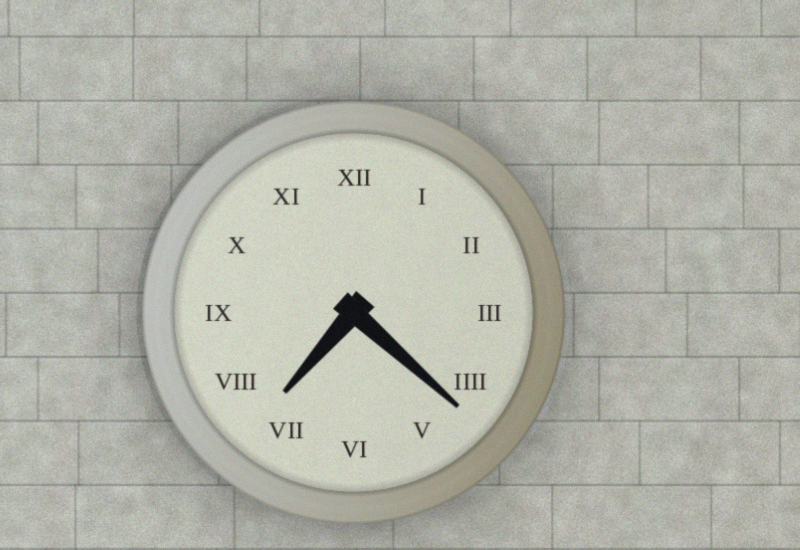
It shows 7,22
